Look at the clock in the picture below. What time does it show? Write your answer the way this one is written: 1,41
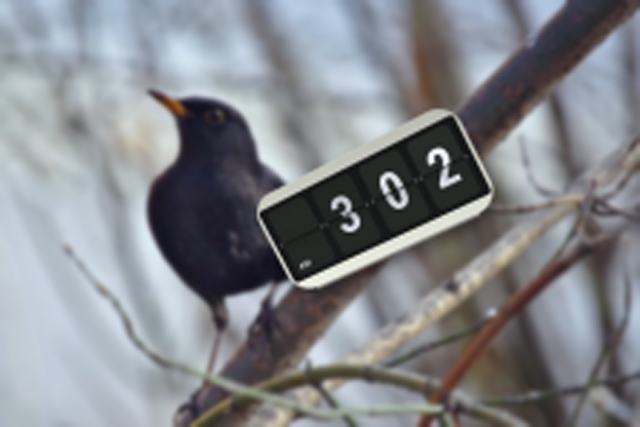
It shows 3,02
